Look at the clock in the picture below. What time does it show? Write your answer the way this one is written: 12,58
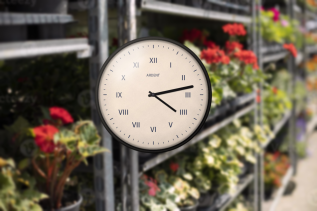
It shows 4,13
